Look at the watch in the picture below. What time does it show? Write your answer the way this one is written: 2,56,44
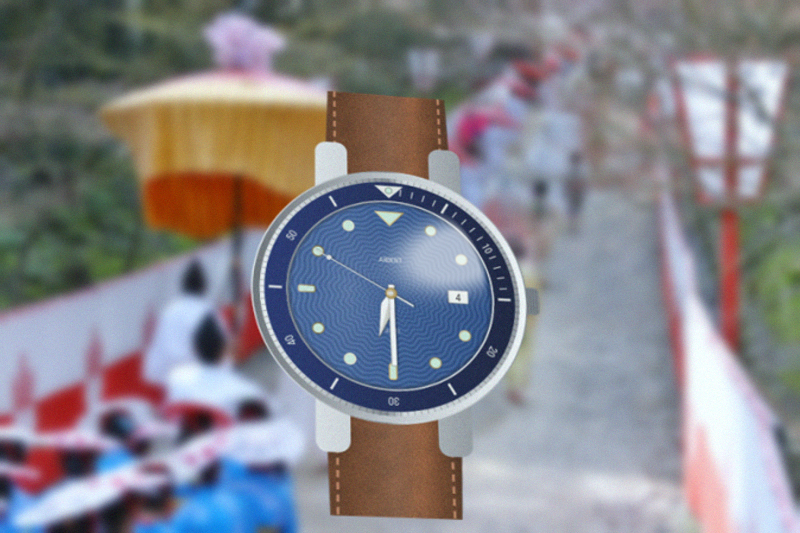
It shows 6,29,50
